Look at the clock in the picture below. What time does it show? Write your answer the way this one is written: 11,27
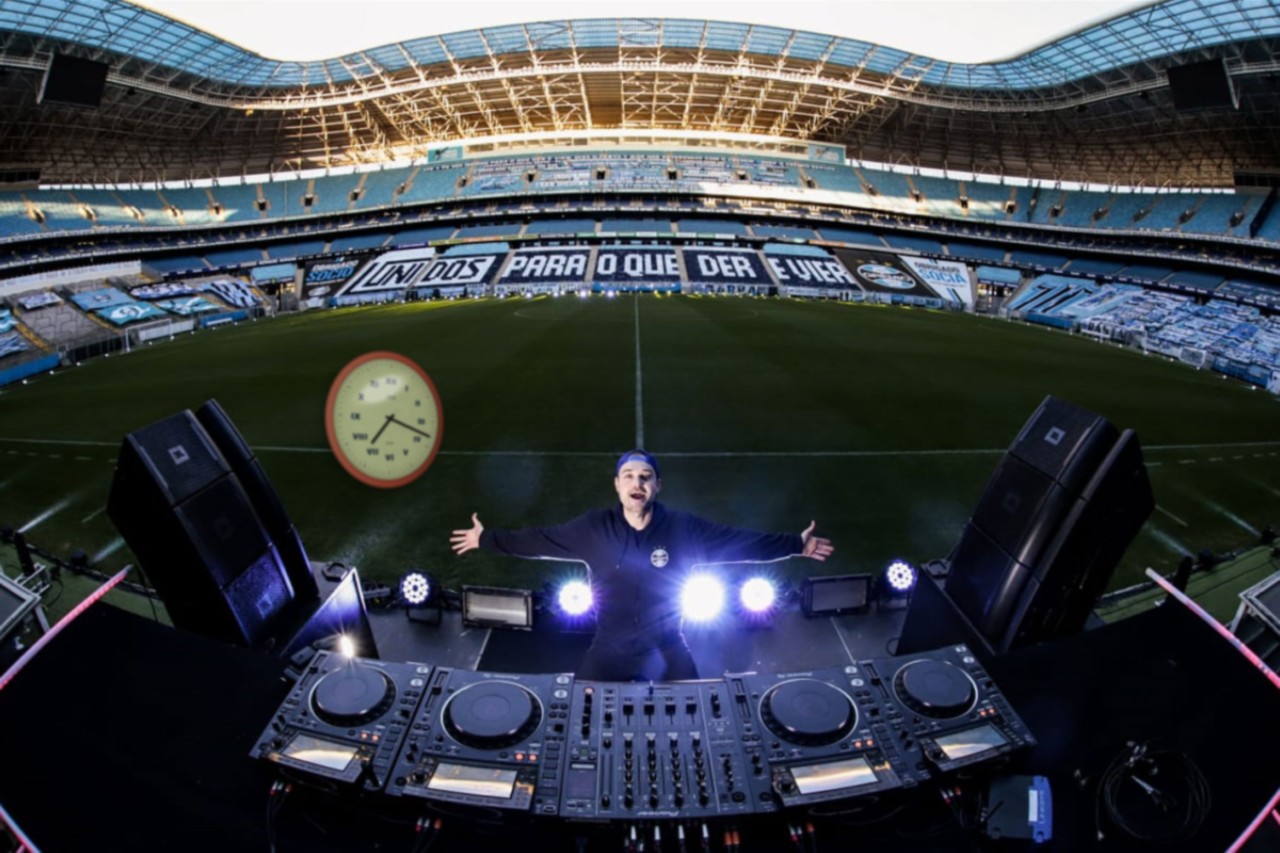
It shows 7,18
